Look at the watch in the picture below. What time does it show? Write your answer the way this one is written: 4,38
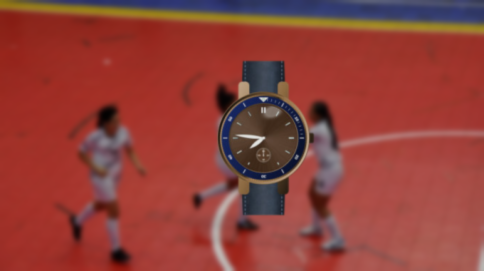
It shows 7,46
